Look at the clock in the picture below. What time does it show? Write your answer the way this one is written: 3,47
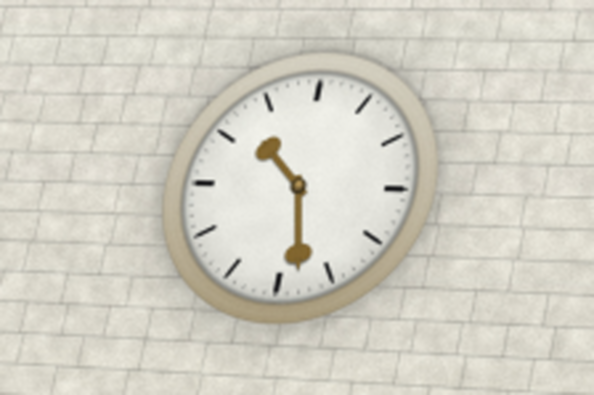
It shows 10,28
